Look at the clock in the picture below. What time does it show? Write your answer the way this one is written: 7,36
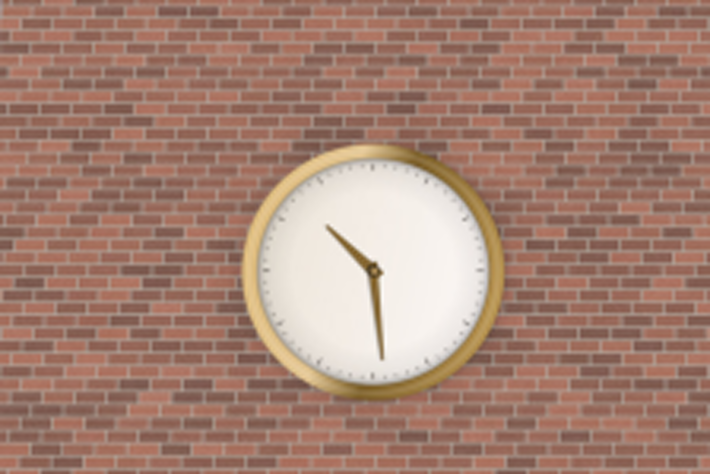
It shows 10,29
